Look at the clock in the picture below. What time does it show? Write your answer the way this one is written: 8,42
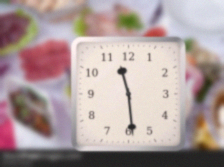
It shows 11,29
